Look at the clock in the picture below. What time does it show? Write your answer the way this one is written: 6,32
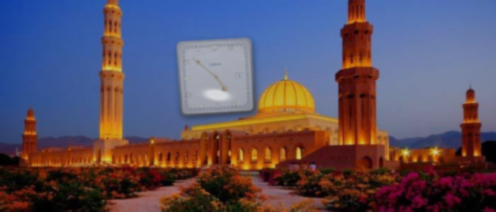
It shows 4,52
